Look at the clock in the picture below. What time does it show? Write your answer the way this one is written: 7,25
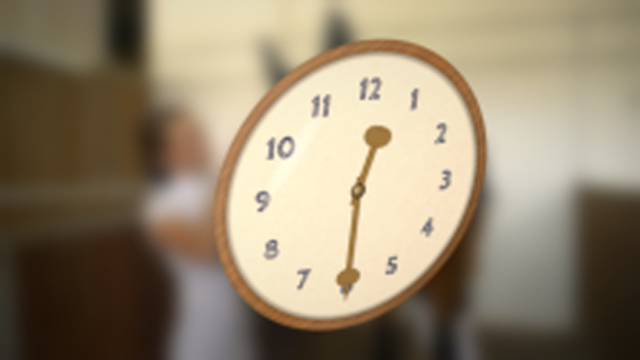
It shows 12,30
